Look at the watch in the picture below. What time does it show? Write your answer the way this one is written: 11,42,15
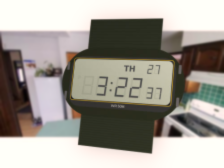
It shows 3,22,37
